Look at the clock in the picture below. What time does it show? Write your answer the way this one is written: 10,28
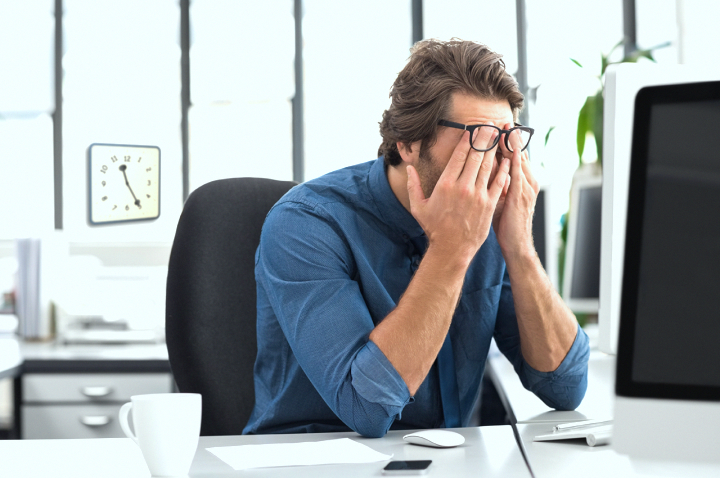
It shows 11,25
